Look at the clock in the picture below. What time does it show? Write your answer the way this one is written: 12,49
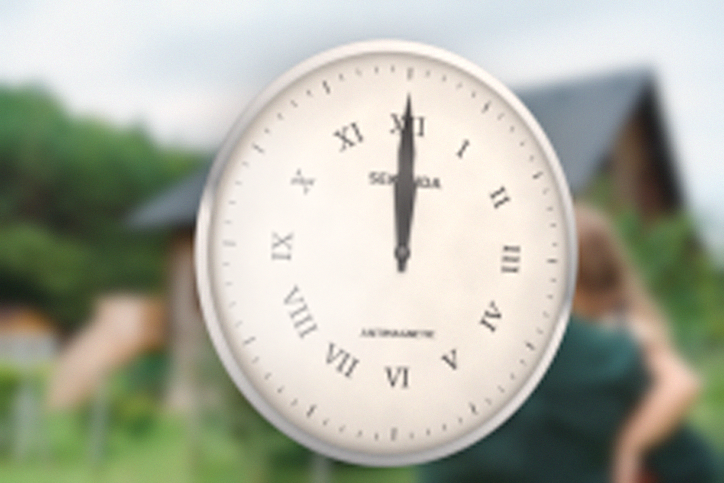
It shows 12,00
